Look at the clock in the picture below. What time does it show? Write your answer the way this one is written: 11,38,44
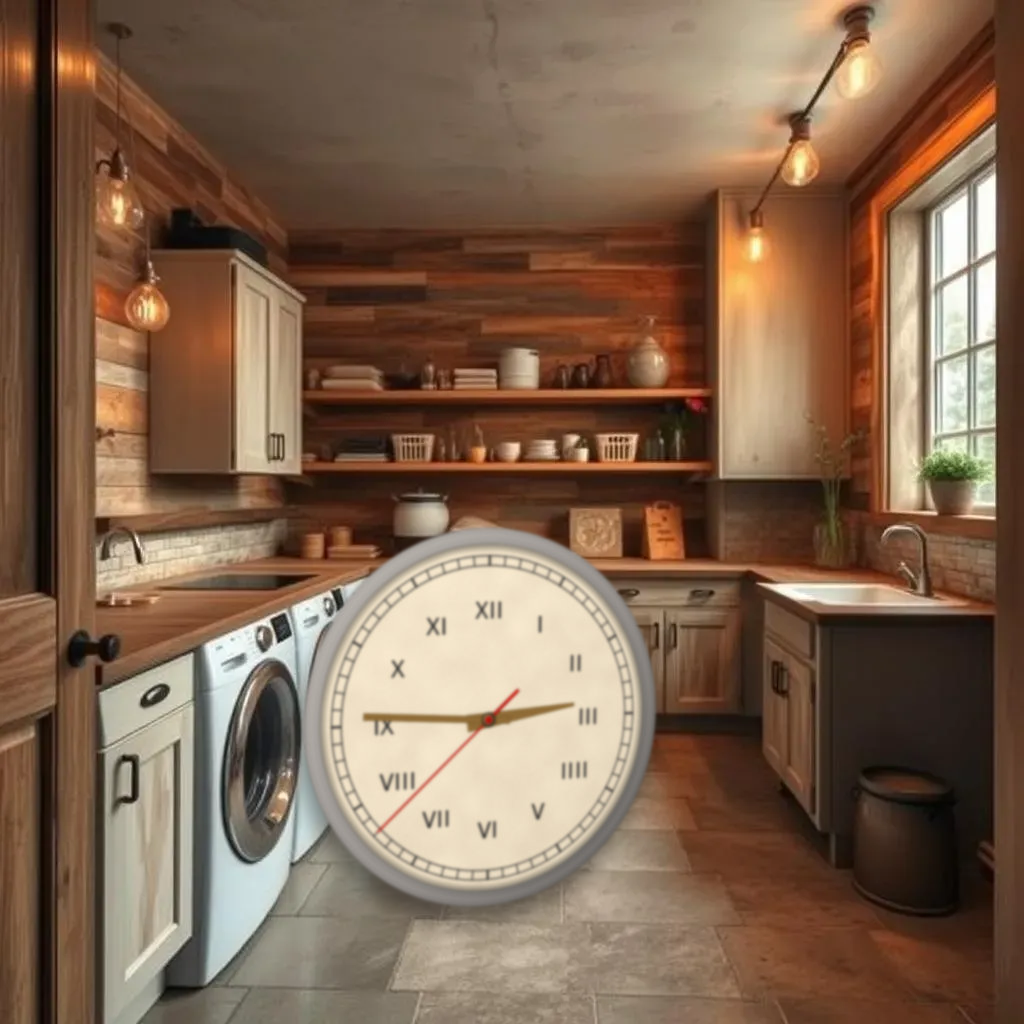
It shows 2,45,38
